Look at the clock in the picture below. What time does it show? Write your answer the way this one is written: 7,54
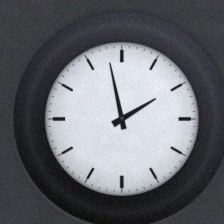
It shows 1,58
